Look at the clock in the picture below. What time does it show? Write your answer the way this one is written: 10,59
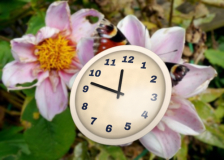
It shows 11,47
